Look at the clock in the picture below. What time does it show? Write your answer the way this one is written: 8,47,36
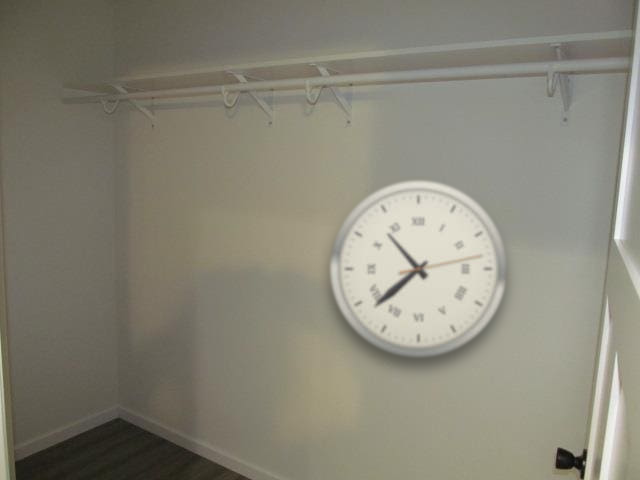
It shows 10,38,13
